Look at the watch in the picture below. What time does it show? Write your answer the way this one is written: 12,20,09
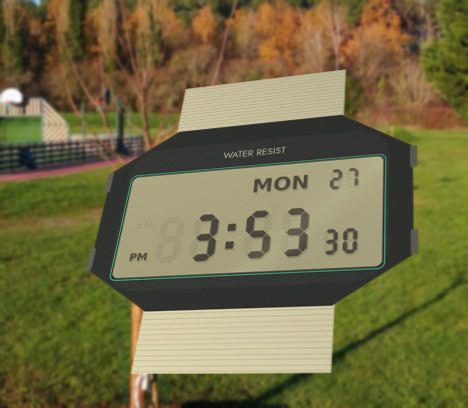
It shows 3,53,30
